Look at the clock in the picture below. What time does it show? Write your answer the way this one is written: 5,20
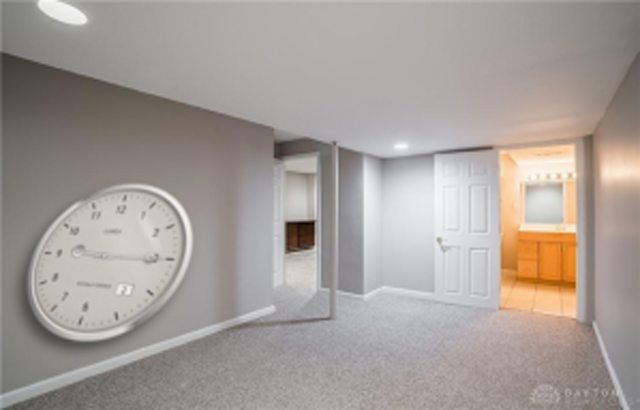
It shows 9,15
